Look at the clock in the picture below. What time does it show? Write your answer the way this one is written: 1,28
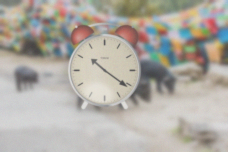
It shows 10,21
